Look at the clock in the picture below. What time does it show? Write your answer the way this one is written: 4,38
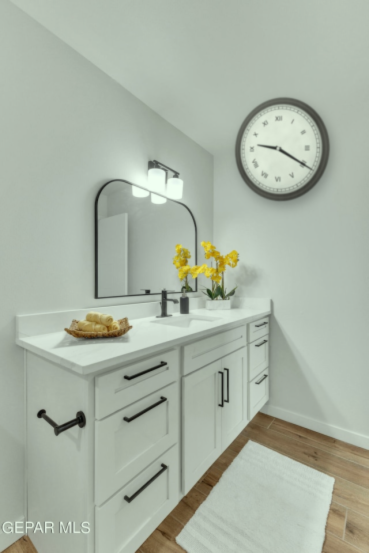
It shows 9,20
